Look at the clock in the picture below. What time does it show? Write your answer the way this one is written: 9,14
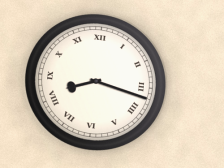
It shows 8,17
